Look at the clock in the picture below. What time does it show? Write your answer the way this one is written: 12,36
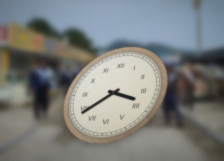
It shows 3,39
